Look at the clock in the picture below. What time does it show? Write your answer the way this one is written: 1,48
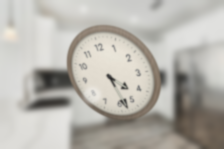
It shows 4,28
